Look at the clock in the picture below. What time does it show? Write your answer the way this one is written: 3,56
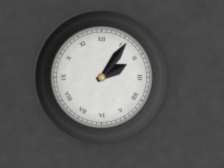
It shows 2,06
